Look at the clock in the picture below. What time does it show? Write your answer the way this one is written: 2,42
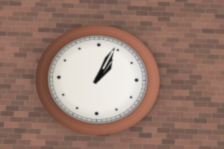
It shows 1,04
